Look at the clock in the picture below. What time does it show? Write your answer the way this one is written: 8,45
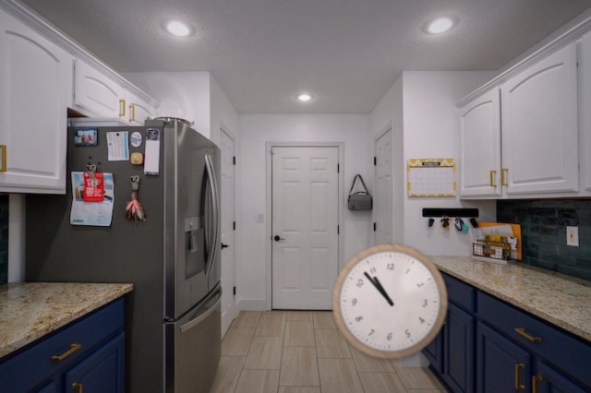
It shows 10,53
